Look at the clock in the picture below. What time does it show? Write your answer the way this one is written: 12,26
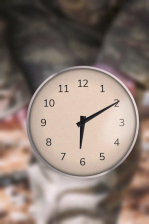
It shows 6,10
